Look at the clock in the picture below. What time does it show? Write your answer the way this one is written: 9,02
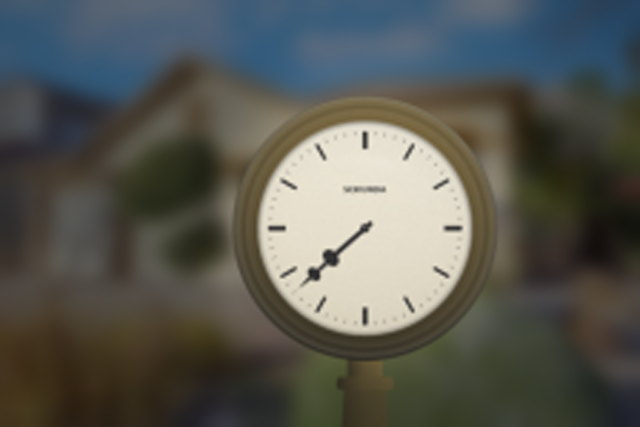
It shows 7,38
